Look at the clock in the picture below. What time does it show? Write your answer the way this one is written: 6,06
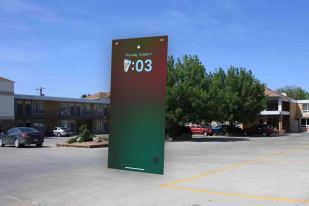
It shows 7,03
